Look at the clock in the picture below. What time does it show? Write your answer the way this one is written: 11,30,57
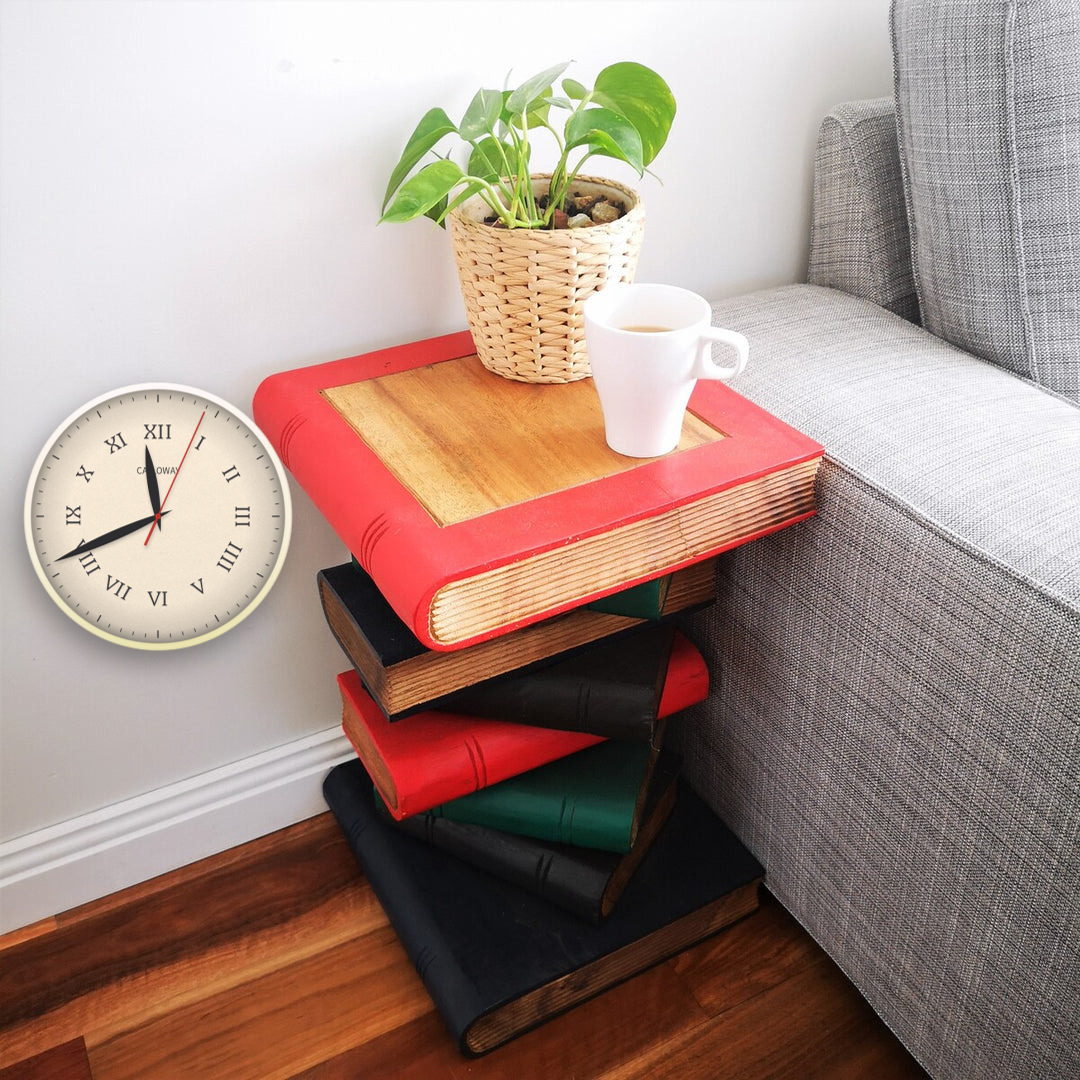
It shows 11,41,04
